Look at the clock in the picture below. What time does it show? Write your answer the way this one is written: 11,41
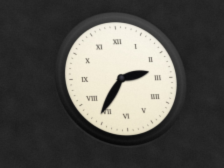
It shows 2,36
